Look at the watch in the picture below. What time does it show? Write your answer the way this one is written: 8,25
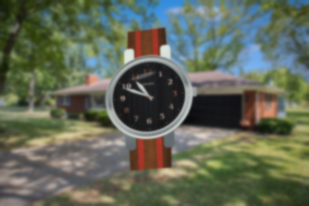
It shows 10,49
